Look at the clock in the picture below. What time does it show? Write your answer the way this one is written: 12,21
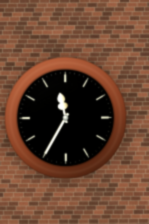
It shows 11,35
